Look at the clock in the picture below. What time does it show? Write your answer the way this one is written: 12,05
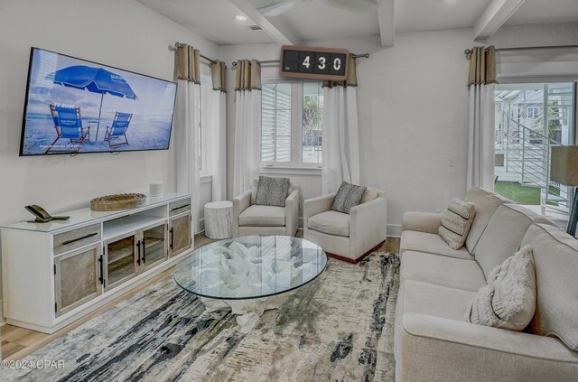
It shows 4,30
